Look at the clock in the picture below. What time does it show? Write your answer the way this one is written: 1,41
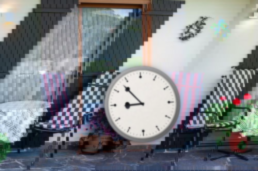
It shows 8,53
